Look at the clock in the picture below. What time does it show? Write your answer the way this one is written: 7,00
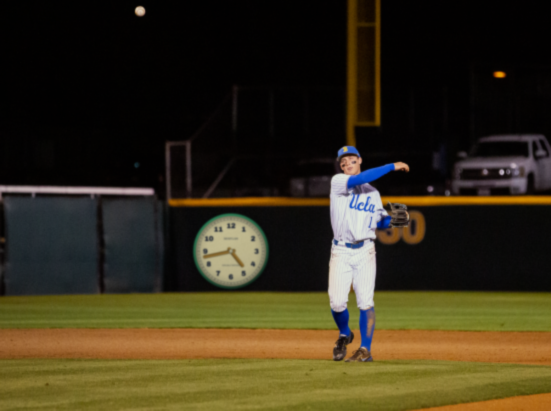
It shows 4,43
